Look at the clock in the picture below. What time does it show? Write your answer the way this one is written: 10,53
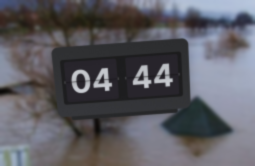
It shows 4,44
